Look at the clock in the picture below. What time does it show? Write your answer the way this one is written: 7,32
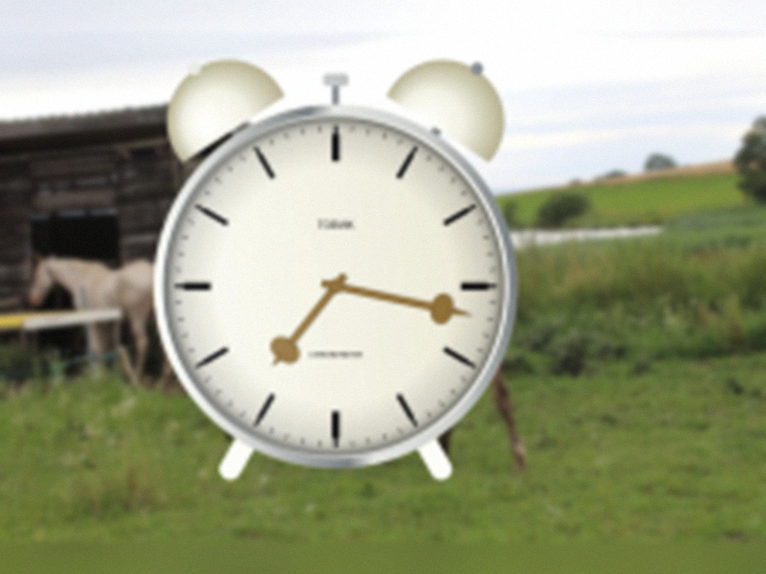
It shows 7,17
